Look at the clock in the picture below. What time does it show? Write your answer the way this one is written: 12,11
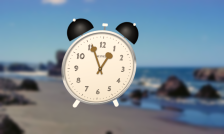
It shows 12,56
